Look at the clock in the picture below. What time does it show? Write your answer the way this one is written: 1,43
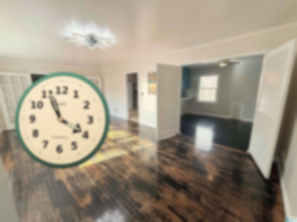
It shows 3,56
